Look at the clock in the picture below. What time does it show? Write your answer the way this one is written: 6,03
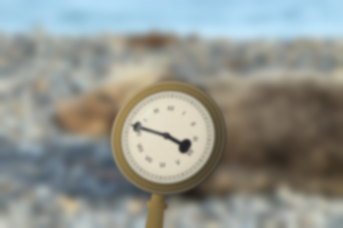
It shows 3,47
